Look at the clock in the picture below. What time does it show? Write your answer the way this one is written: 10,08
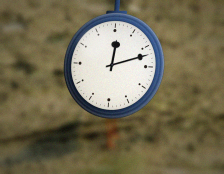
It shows 12,12
